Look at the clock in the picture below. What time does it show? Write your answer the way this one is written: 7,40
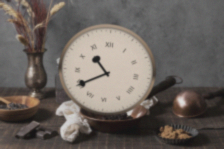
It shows 10,40
